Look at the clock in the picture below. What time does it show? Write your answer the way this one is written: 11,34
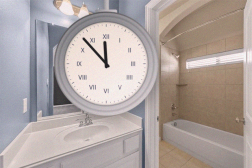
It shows 11,53
